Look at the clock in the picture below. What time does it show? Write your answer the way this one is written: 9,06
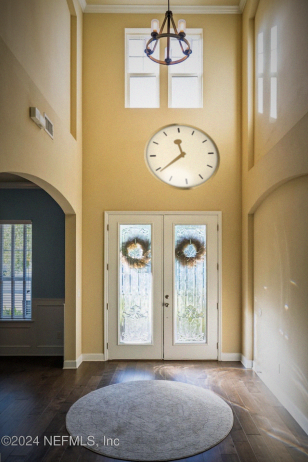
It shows 11,39
